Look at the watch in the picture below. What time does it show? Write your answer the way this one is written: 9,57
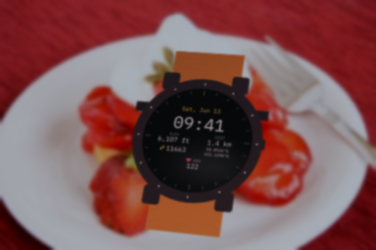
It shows 9,41
